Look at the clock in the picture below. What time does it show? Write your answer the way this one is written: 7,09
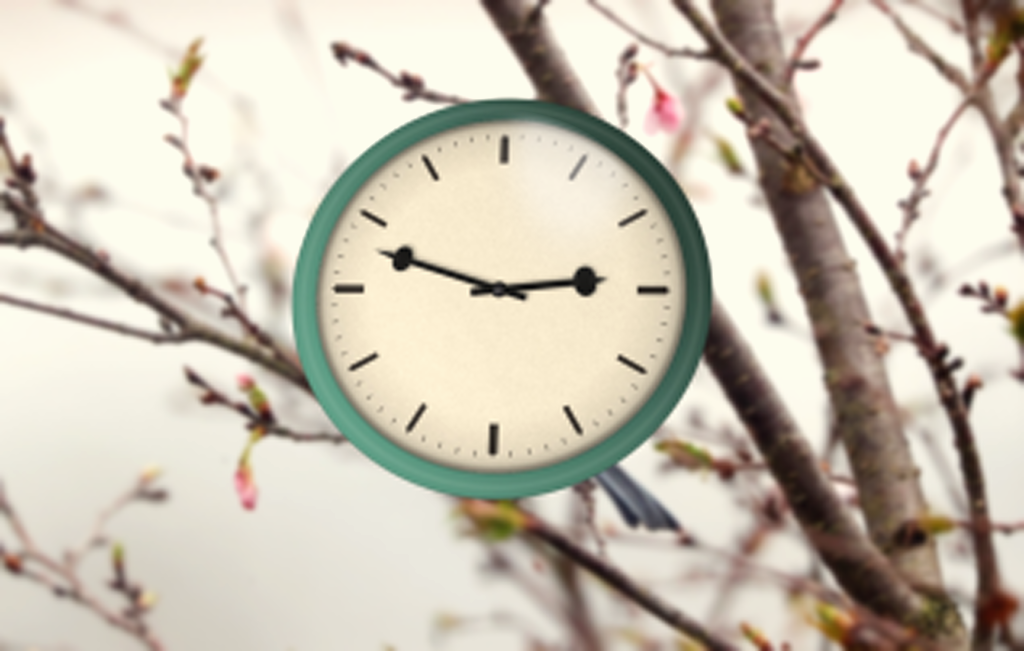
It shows 2,48
